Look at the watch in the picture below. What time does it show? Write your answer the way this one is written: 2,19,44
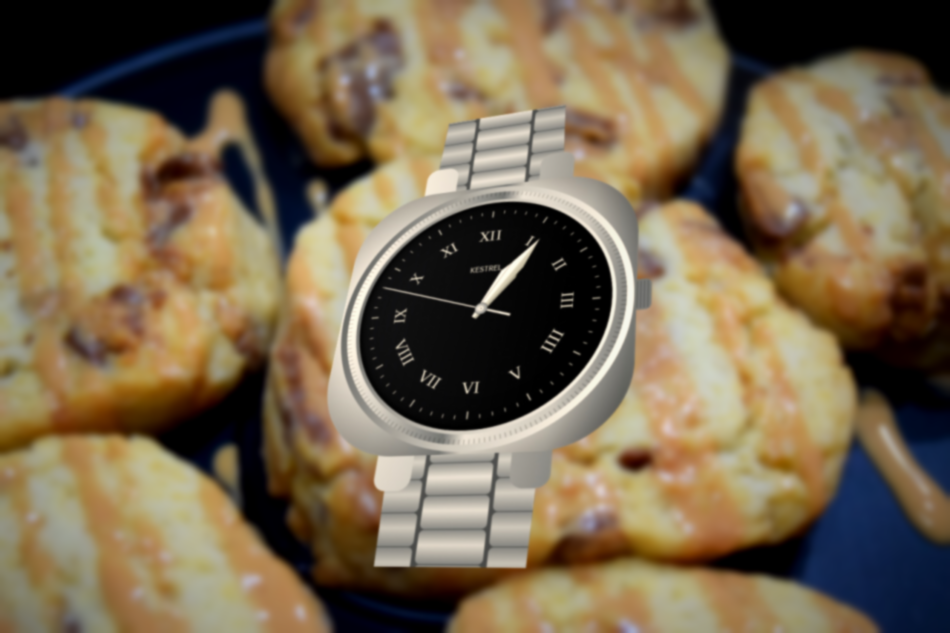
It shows 1,05,48
